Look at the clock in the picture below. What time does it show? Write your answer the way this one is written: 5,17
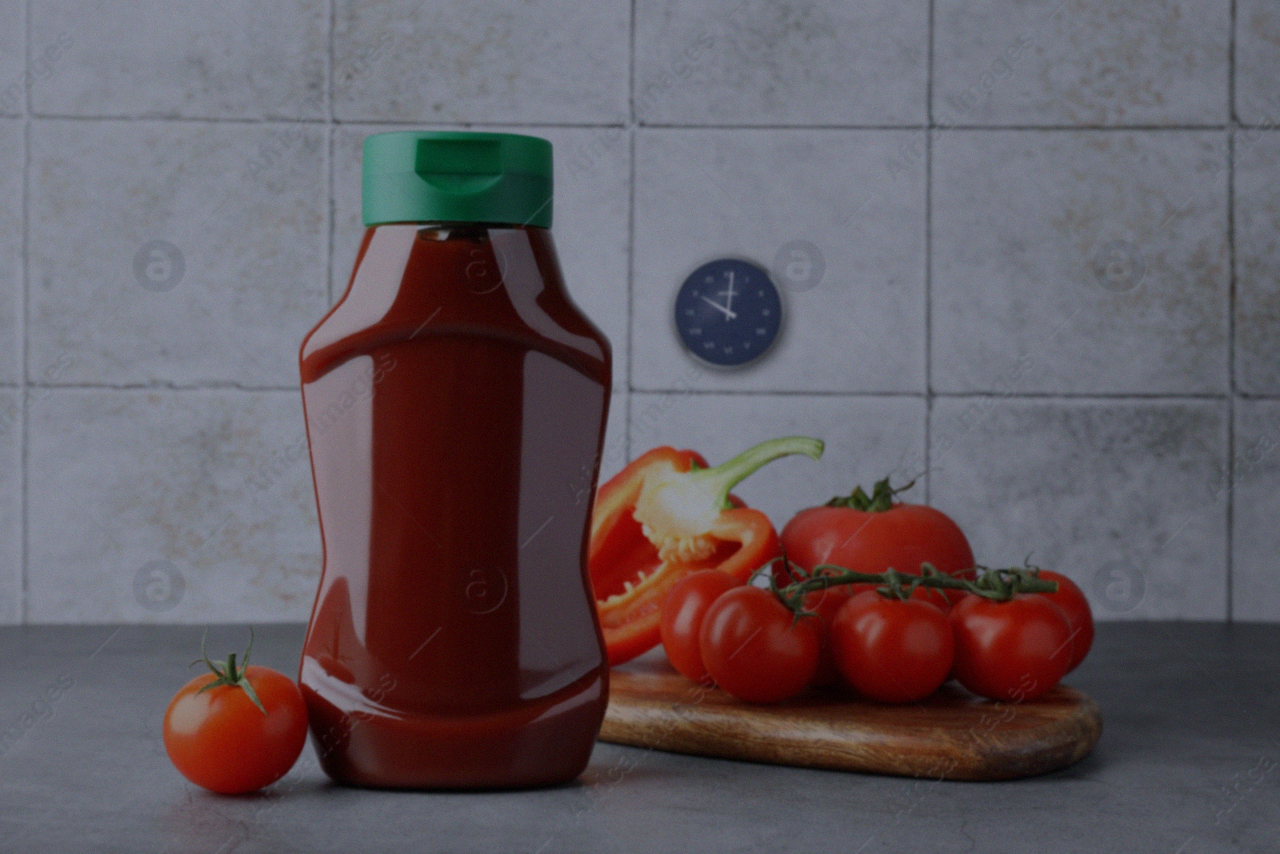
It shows 10,01
